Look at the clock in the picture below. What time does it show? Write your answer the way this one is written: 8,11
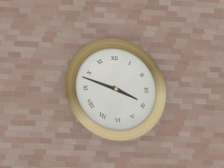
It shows 3,48
